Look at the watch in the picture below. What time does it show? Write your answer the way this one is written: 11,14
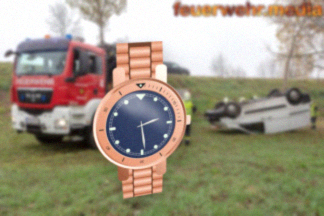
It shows 2,29
